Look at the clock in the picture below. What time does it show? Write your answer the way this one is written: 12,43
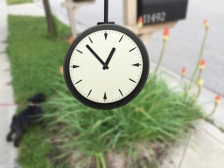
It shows 12,53
